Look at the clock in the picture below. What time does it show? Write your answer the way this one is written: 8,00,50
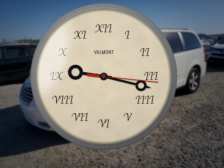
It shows 9,17,16
